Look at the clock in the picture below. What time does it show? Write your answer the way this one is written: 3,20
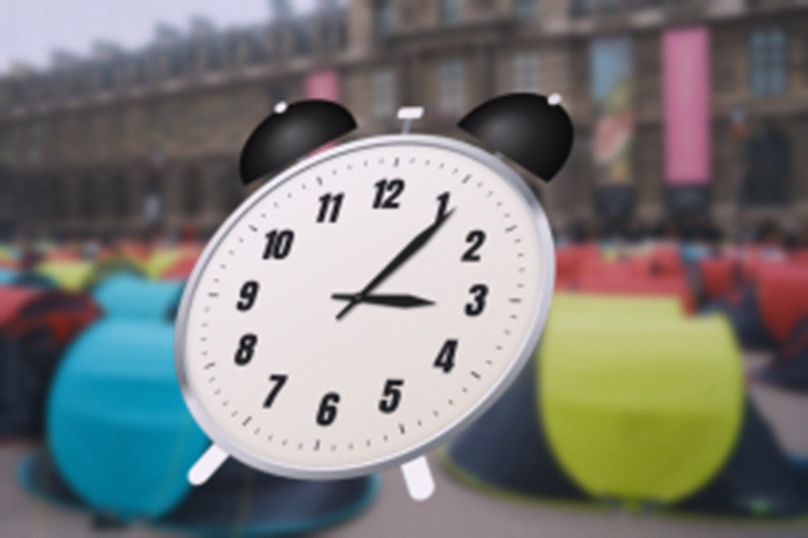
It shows 3,06
